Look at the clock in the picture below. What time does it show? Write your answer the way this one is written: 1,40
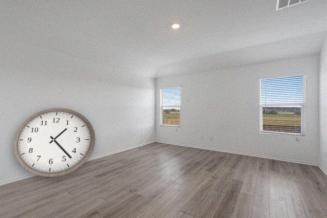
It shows 1,23
